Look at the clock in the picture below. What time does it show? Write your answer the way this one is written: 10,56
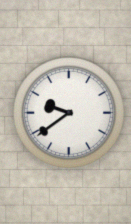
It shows 9,39
